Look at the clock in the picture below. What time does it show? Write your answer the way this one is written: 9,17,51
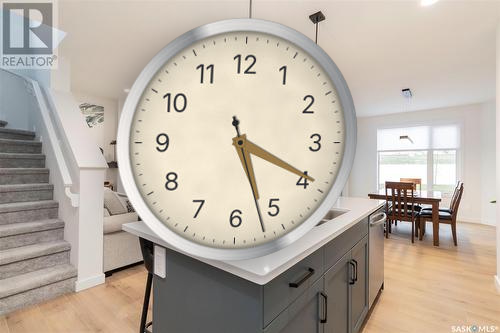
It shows 5,19,27
